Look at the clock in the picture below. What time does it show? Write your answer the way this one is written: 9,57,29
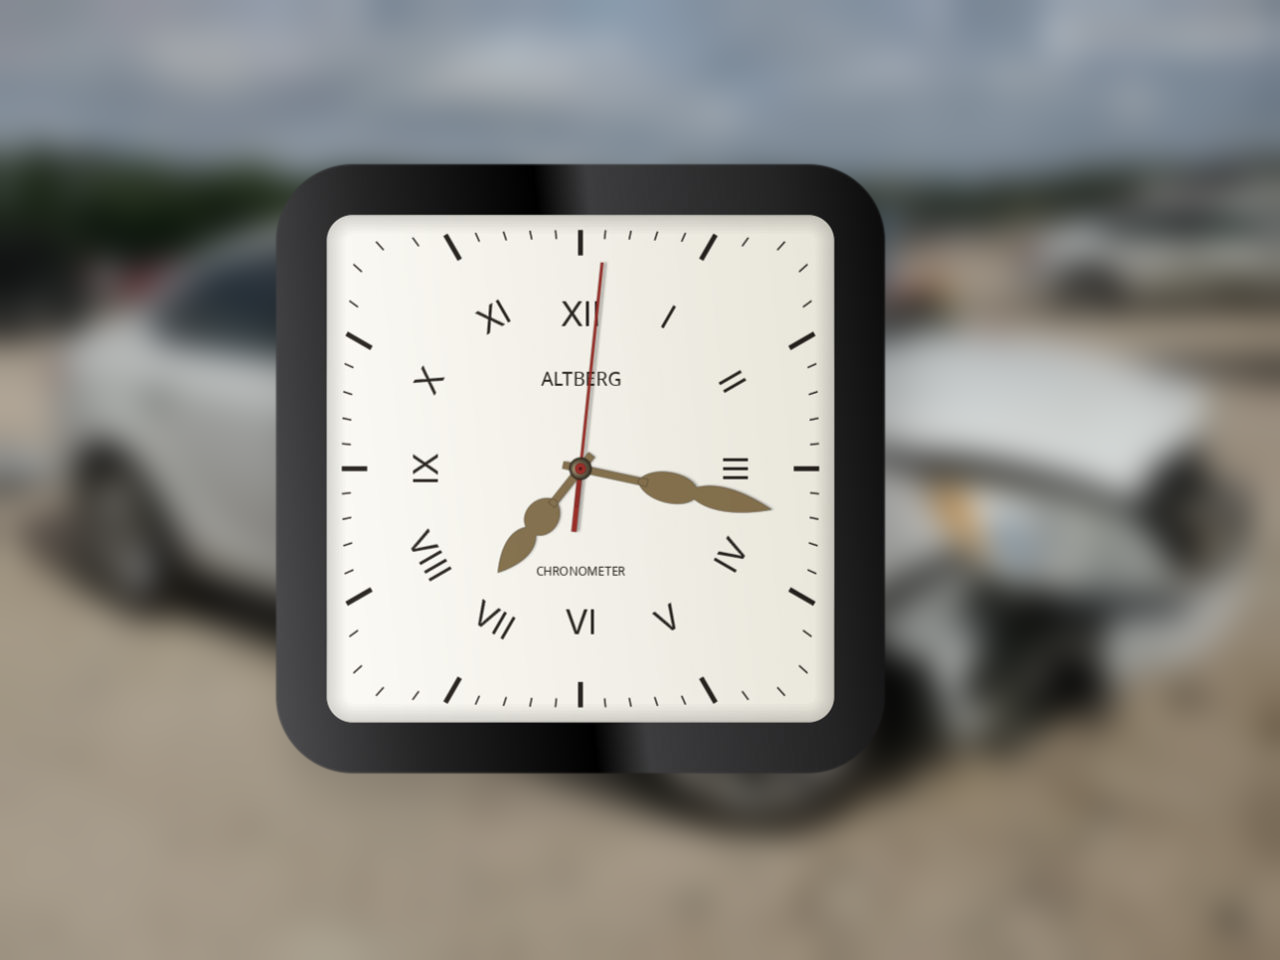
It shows 7,17,01
